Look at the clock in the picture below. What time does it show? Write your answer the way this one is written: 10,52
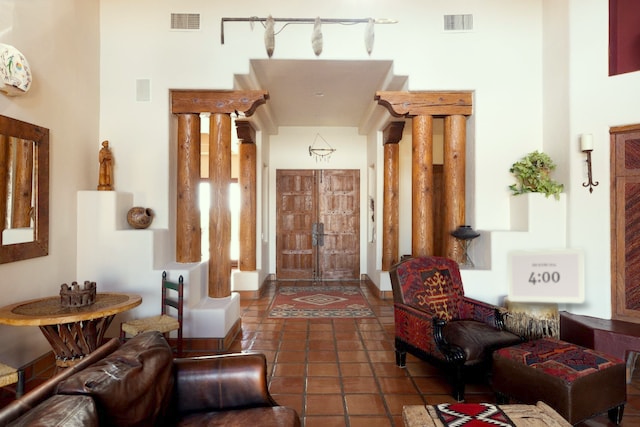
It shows 4,00
